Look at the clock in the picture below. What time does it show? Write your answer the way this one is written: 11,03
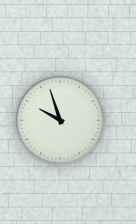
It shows 9,57
